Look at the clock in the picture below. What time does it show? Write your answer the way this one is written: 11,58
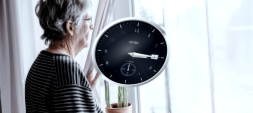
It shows 3,15
